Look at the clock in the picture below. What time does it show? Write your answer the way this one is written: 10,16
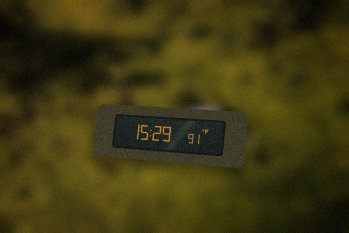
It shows 15,29
